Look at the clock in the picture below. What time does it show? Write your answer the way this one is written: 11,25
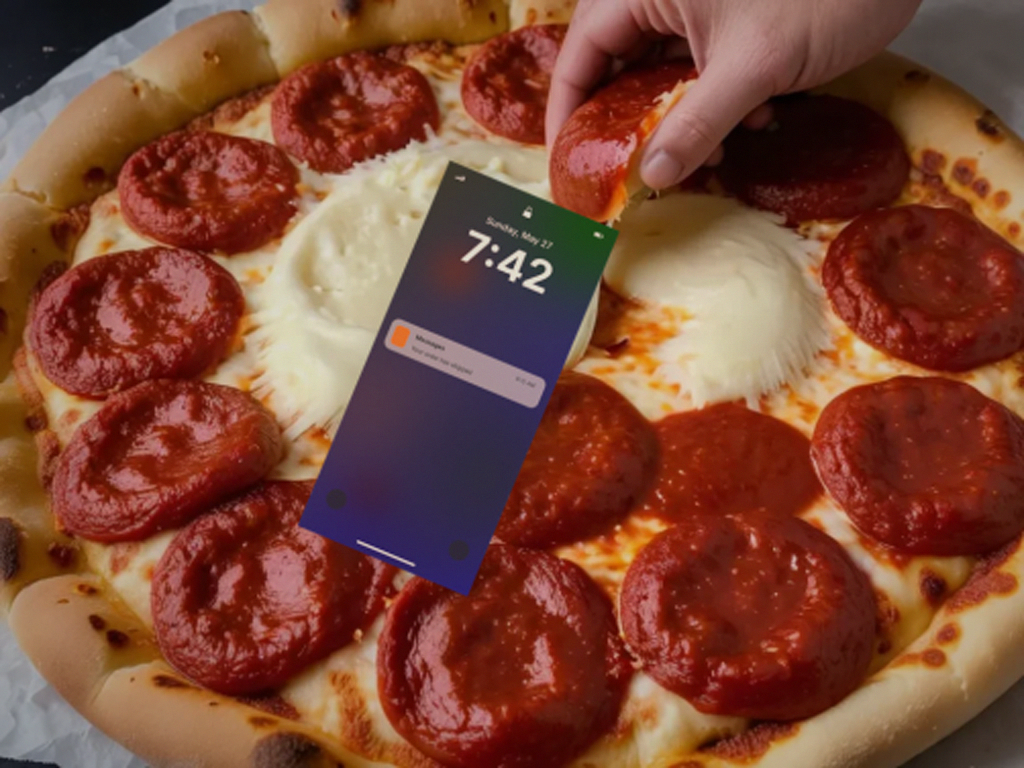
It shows 7,42
